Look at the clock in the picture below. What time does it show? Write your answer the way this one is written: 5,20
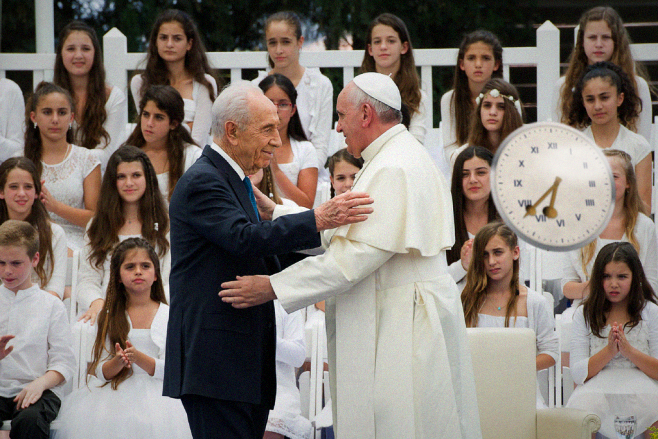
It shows 6,38
